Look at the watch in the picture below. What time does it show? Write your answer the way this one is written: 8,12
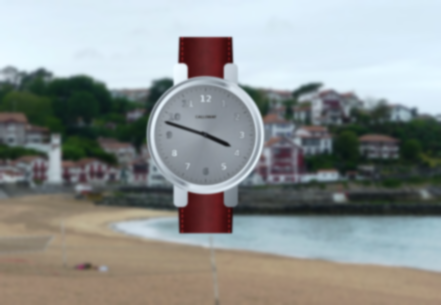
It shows 3,48
